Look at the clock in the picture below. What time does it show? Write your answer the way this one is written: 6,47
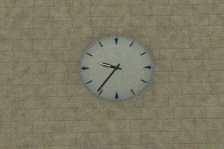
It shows 9,36
